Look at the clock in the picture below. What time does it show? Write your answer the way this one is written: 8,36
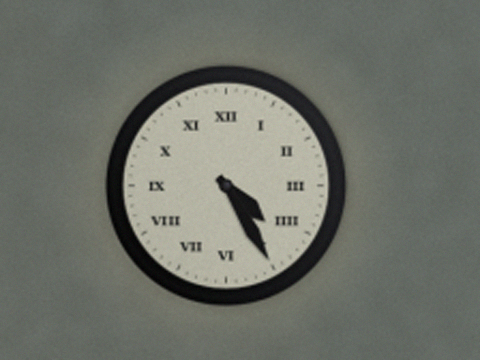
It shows 4,25
